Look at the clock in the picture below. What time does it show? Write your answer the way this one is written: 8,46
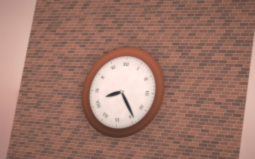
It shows 8,24
